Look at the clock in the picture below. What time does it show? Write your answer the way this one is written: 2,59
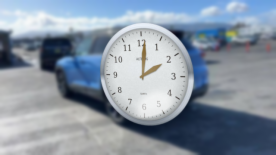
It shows 2,01
